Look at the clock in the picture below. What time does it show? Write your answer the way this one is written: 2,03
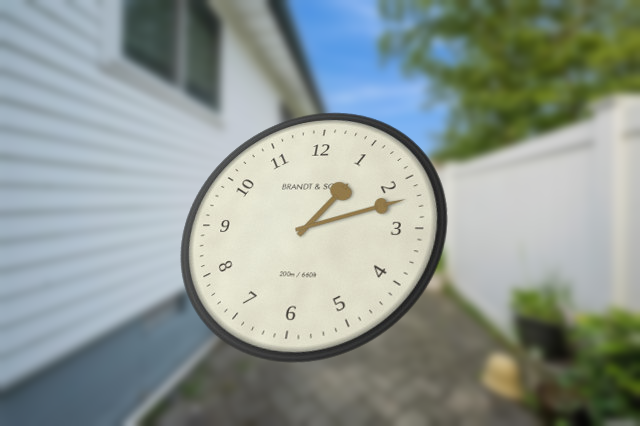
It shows 1,12
